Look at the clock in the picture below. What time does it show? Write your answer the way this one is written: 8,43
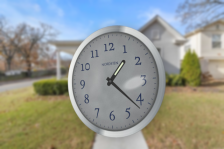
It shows 1,22
